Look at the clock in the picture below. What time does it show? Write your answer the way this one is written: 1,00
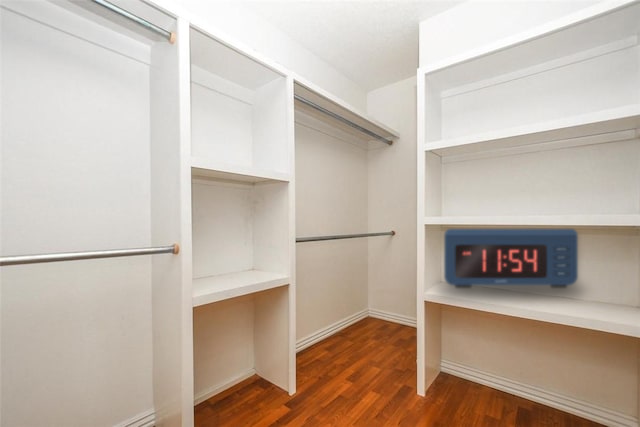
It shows 11,54
